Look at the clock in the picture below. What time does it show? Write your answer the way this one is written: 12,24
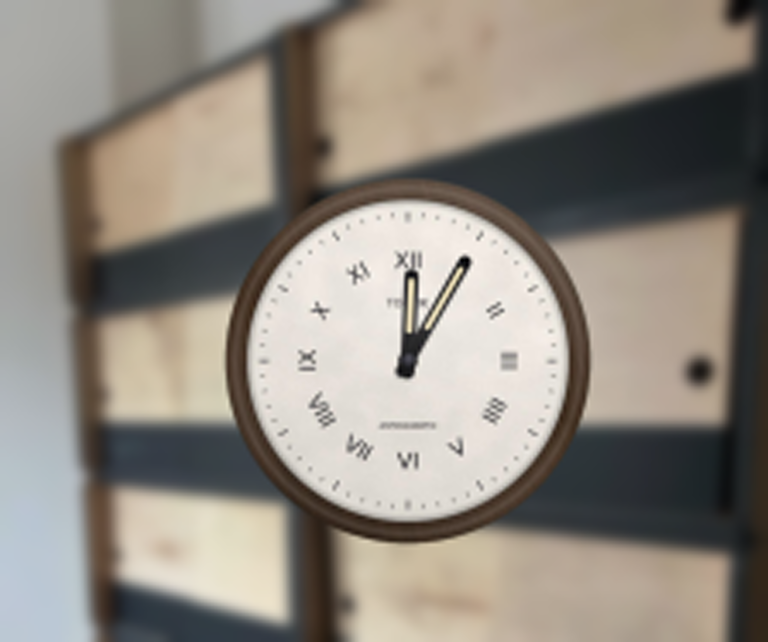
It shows 12,05
